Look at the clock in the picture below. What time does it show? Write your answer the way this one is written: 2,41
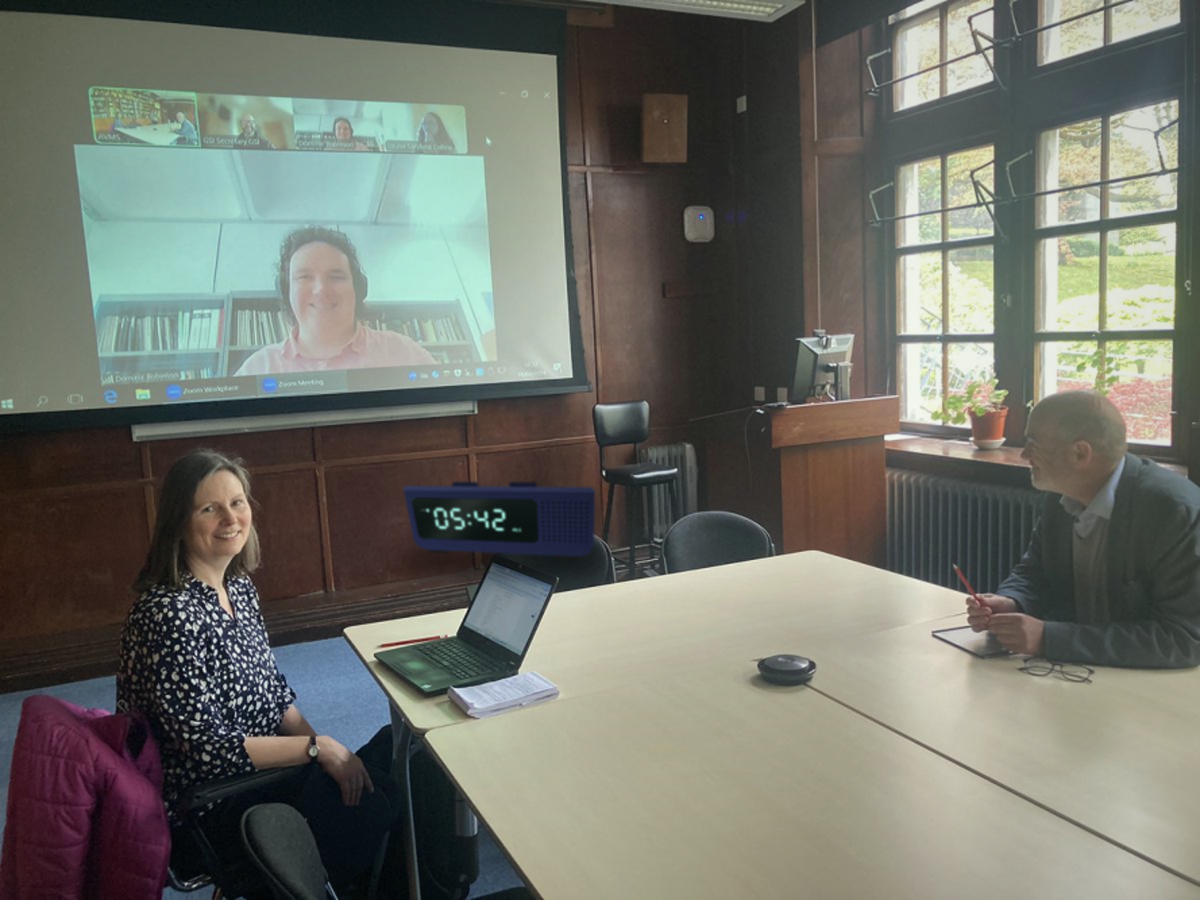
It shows 5,42
